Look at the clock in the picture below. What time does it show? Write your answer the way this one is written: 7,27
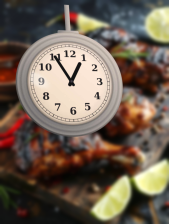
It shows 12,55
